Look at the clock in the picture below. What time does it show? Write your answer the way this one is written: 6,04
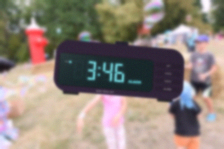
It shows 3,46
